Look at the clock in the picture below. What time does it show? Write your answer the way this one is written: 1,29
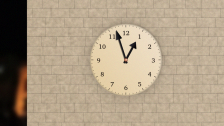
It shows 12,57
